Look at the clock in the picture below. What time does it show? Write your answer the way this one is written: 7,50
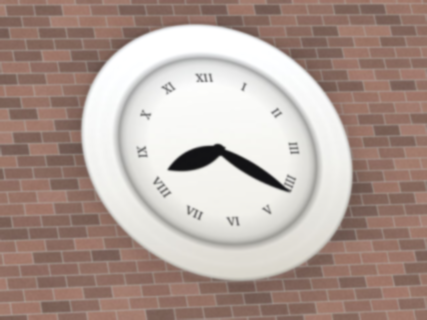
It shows 8,21
